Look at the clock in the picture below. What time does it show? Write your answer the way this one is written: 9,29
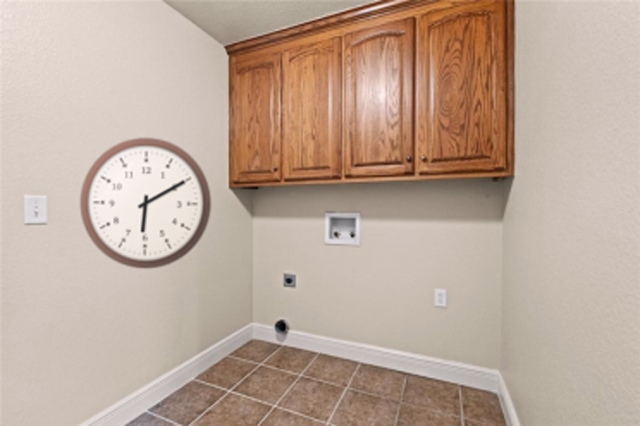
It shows 6,10
